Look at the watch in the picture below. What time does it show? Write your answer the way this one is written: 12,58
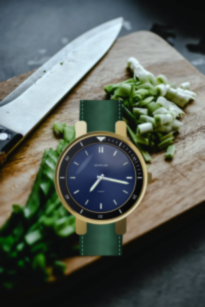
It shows 7,17
